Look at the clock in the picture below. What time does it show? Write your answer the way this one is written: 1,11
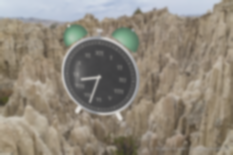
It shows 8,33
